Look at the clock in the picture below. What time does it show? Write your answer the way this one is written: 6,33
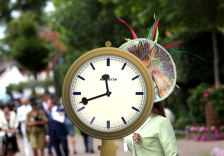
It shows 11,42
